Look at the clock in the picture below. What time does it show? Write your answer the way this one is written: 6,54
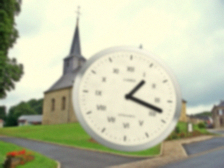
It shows 1,18
